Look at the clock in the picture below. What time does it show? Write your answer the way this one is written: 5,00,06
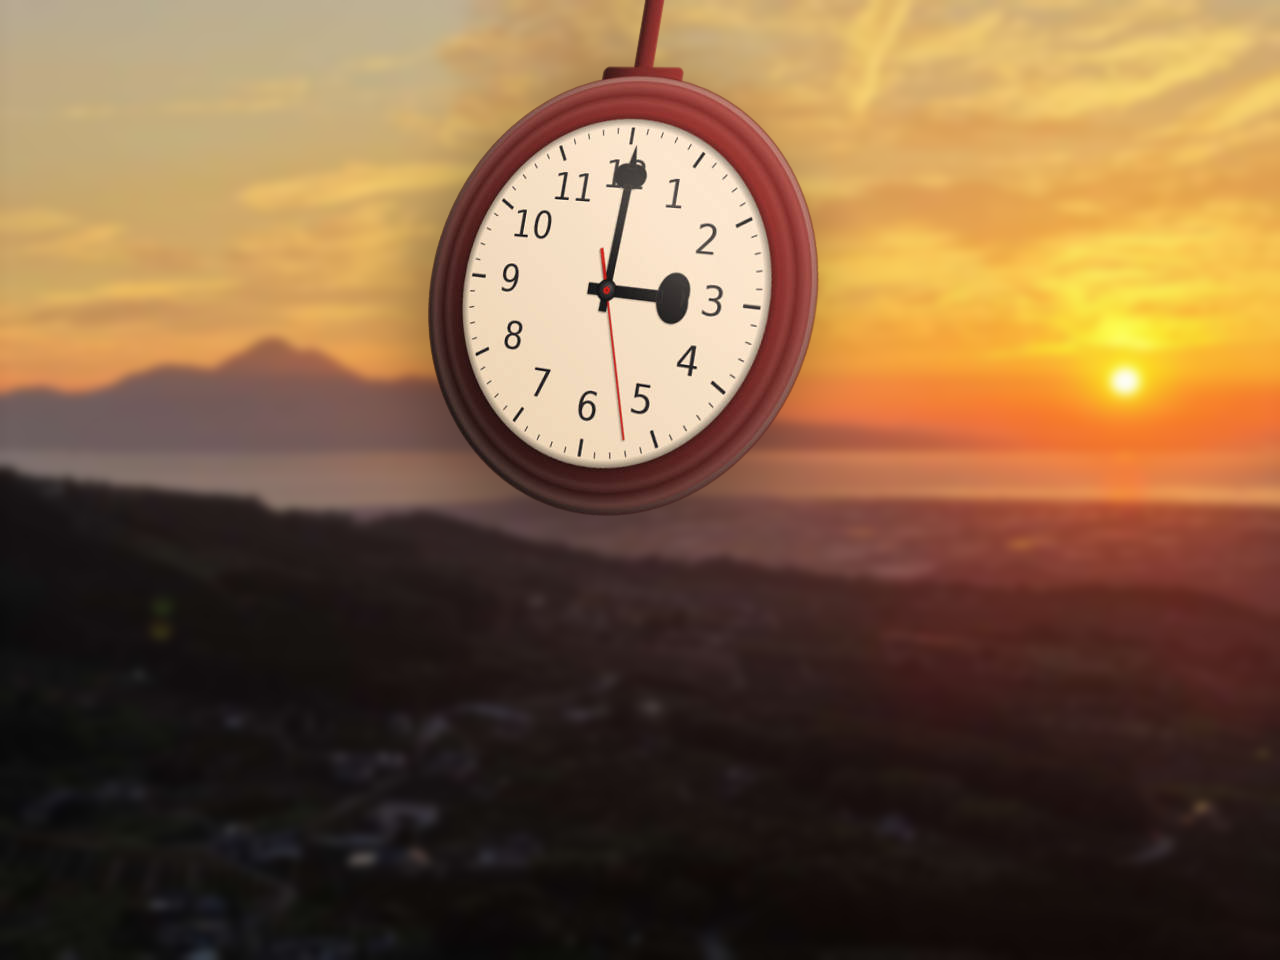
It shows 3,00,27
